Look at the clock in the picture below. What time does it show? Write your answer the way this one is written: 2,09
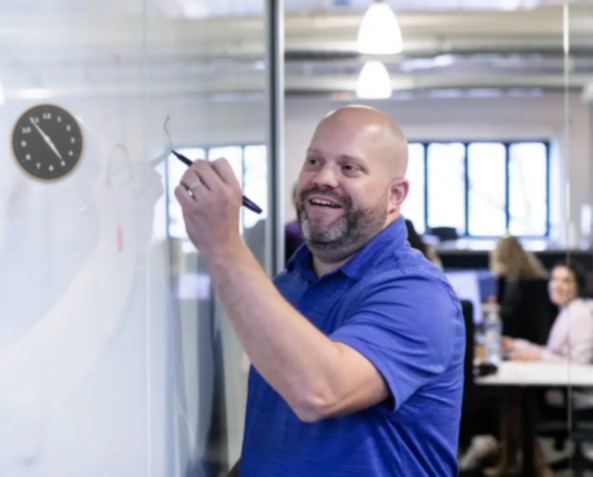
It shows 4,54
